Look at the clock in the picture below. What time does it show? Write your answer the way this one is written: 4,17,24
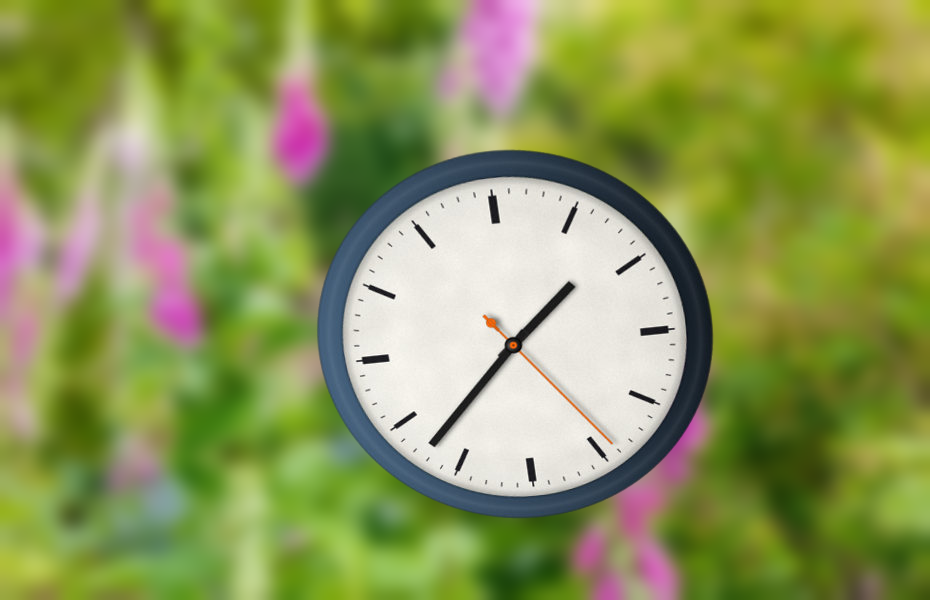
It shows 1,37,24
